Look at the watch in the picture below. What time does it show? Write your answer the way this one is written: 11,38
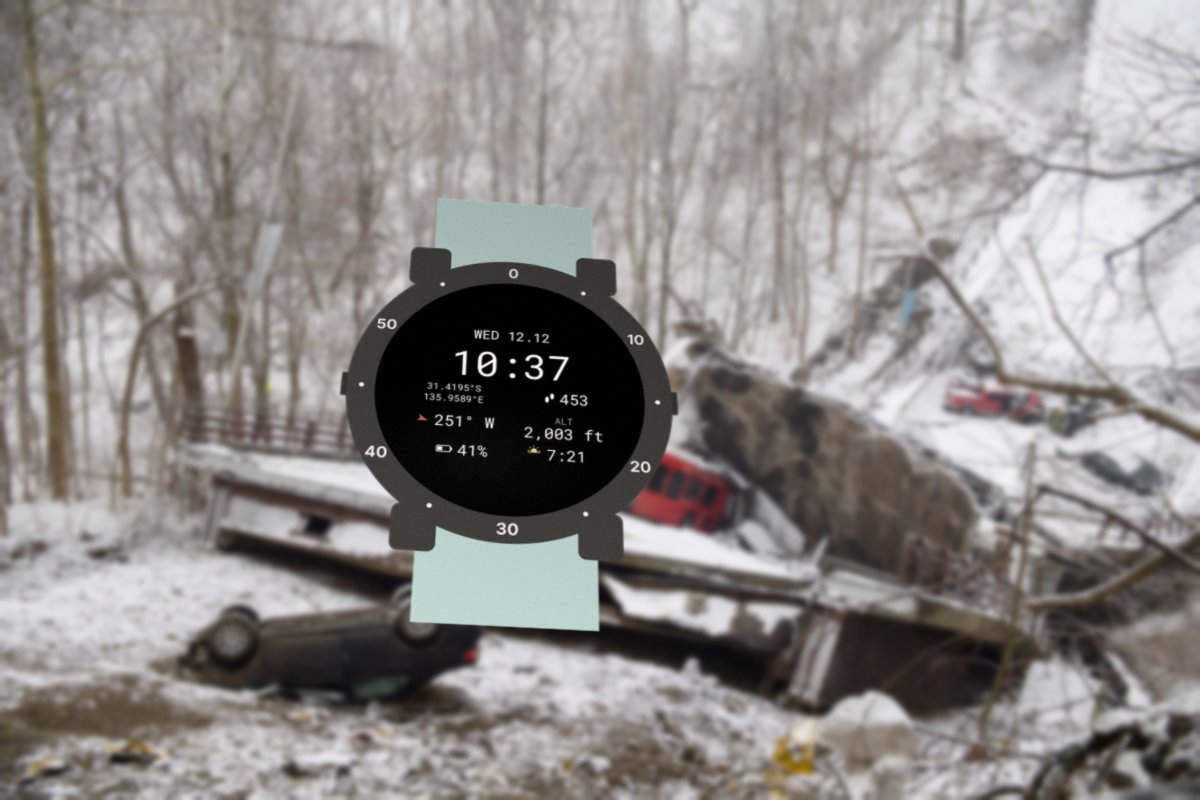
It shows 10,37
